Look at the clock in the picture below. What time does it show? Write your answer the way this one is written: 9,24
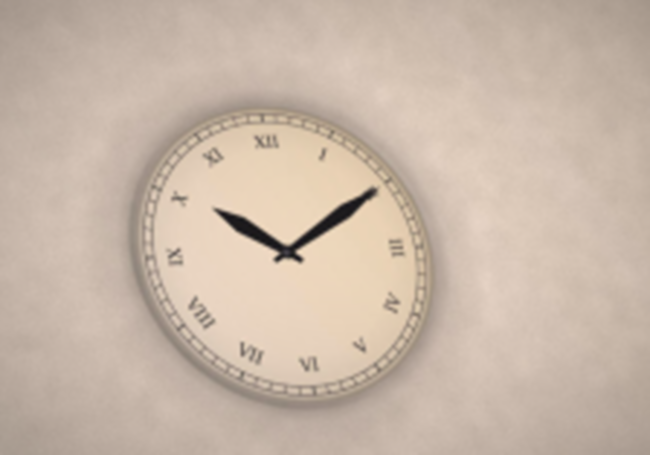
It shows 10,10
